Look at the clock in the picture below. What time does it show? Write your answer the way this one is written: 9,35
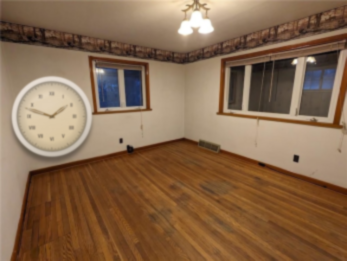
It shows 1,48
